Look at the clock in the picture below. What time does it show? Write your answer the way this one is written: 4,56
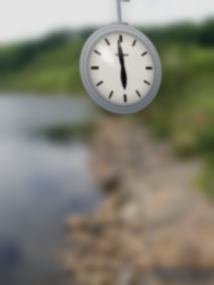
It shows 5,59
